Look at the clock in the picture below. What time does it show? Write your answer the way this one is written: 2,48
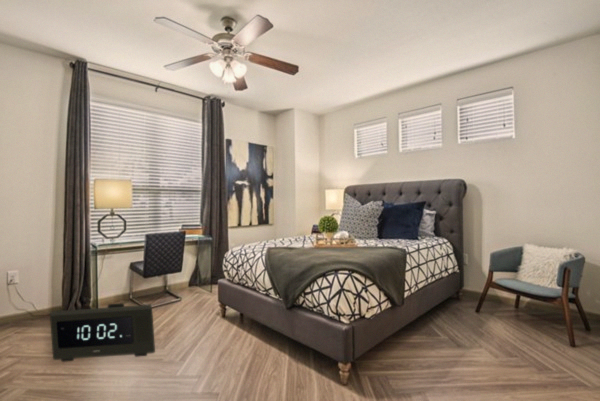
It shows 10,02
